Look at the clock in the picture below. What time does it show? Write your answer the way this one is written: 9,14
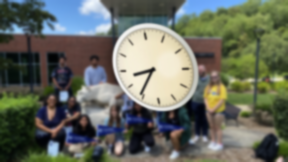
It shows 8,36
